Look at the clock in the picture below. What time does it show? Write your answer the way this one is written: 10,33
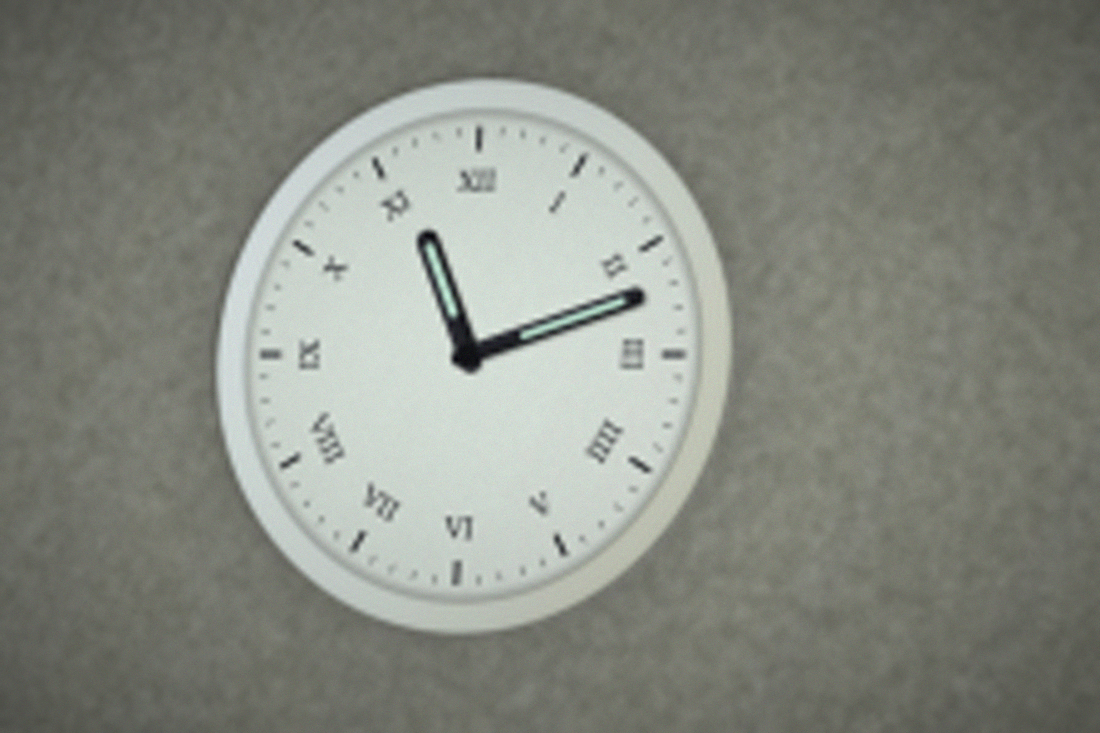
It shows 11,12
